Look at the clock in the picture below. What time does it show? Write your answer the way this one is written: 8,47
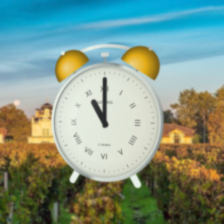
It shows 11,00
